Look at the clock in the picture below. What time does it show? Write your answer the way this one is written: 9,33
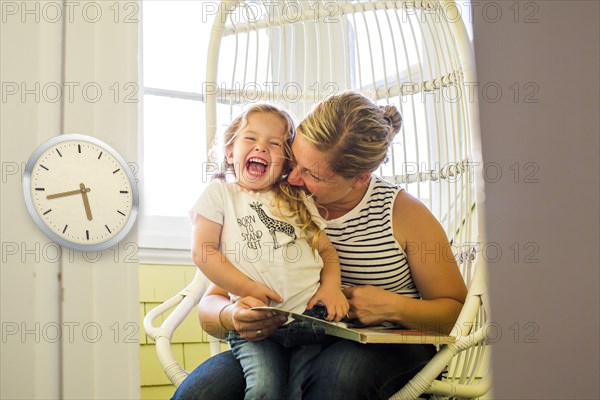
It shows 5,43
